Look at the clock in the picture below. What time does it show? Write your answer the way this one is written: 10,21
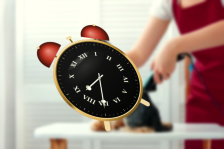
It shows 8,35
